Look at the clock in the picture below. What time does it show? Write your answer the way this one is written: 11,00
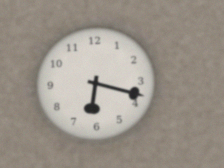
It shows 6,18
